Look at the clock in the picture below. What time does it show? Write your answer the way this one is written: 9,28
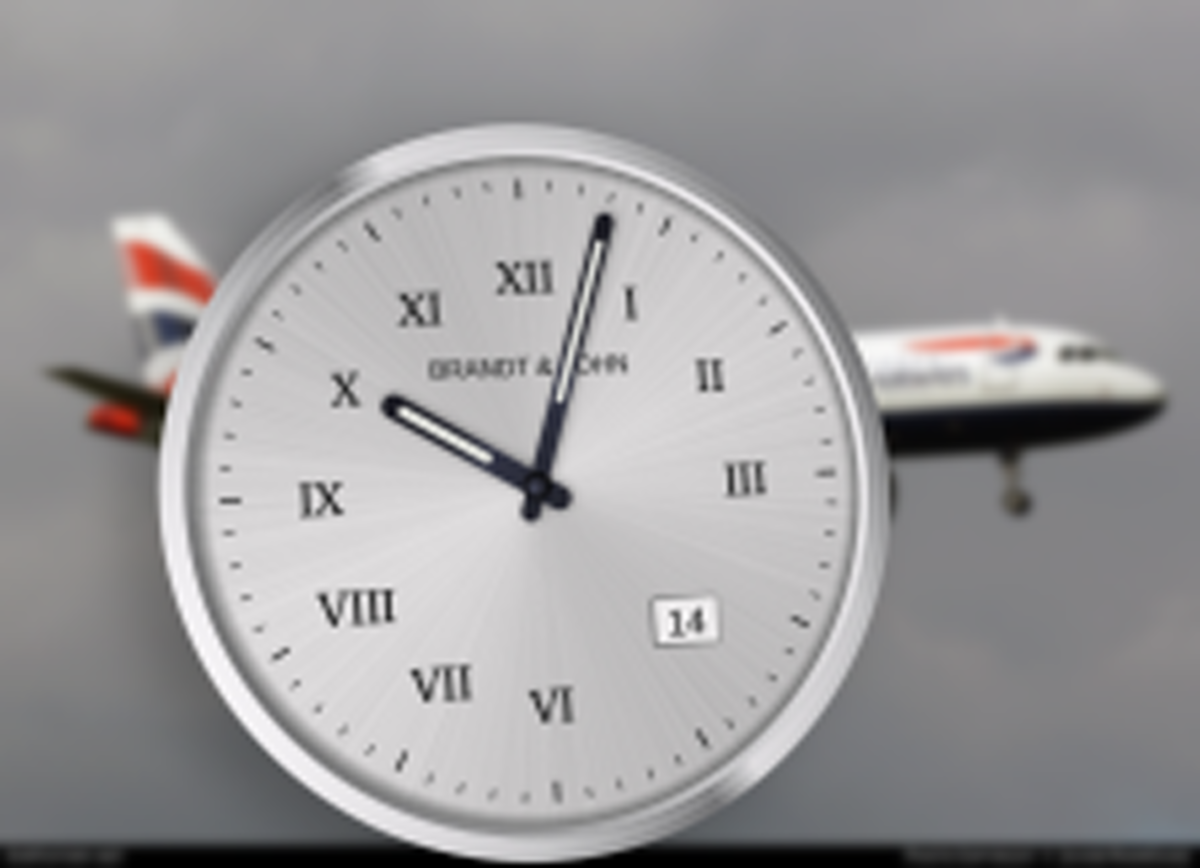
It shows 10,03
